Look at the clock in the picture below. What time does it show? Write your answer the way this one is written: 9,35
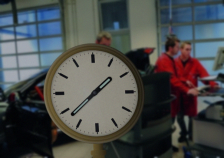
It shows 1,38
